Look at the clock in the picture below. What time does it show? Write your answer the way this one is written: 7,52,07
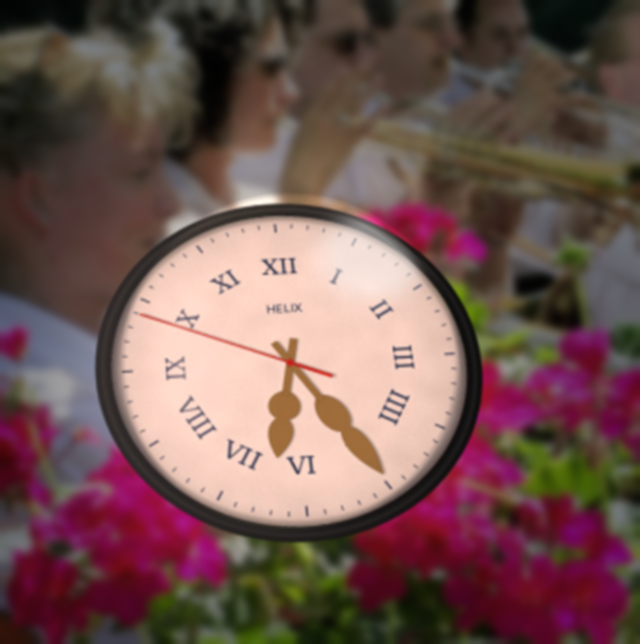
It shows 6,24,49
